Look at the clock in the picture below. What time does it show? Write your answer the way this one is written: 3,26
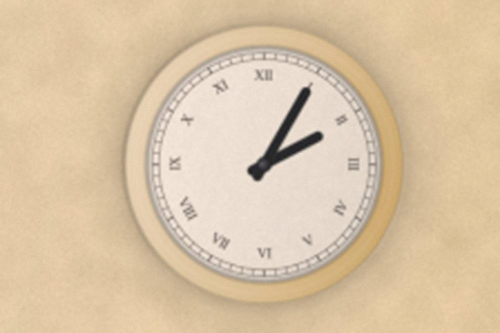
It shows 2,05
